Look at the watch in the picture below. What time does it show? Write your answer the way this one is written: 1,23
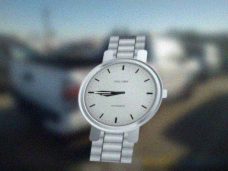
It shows 8,45
